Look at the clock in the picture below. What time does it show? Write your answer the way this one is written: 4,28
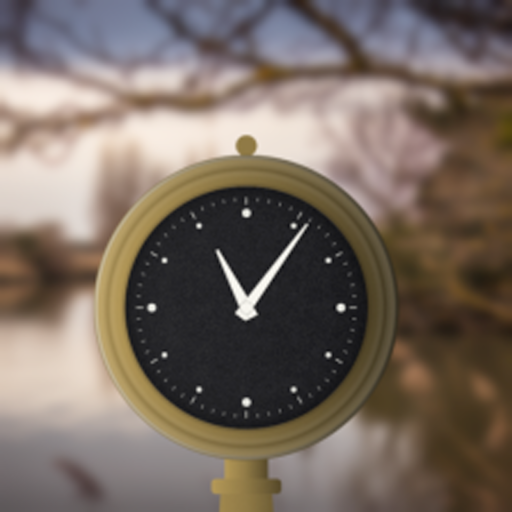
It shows 11,06
